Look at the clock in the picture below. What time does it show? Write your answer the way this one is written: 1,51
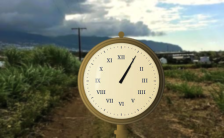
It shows 1,05
